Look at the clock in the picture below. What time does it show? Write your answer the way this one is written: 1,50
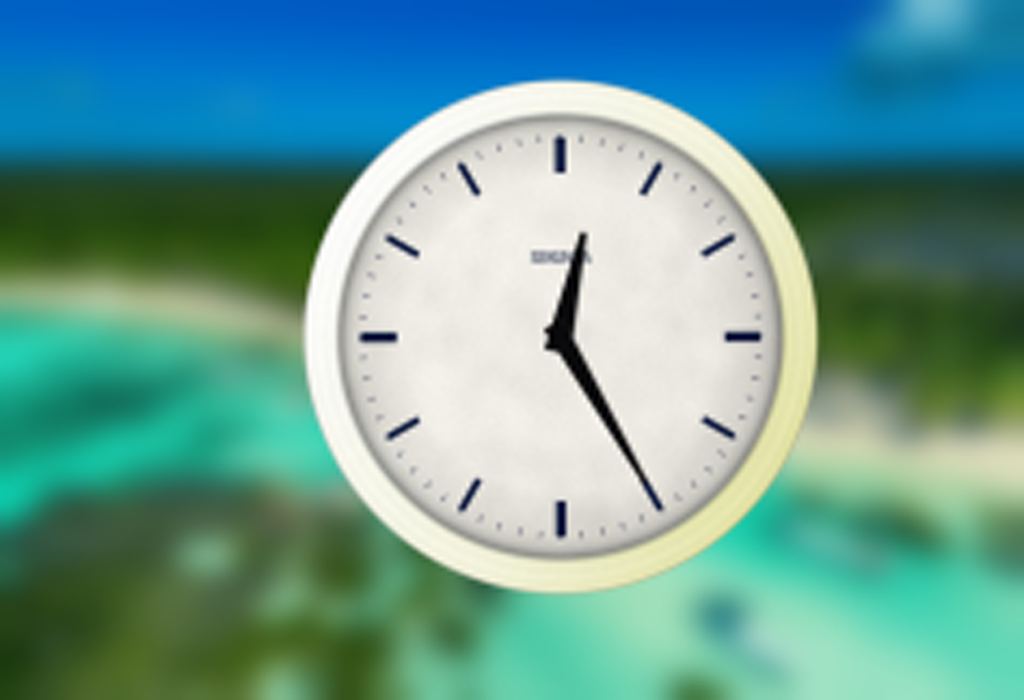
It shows 12,25
